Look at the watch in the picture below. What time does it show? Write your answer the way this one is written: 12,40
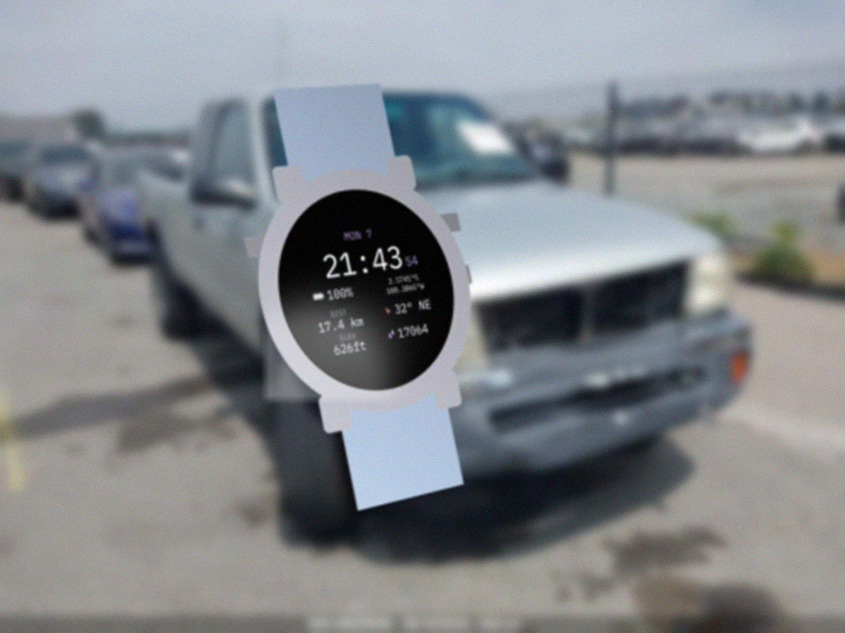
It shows 21,43
